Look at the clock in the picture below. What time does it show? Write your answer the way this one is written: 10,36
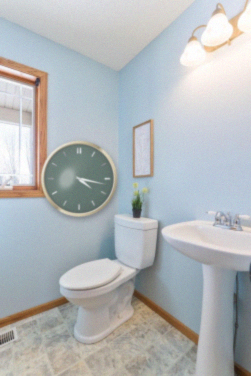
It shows 4,17
